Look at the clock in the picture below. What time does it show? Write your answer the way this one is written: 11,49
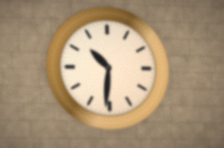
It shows 10,31
